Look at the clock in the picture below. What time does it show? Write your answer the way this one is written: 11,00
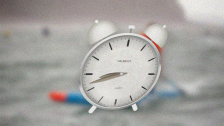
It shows 8,42
